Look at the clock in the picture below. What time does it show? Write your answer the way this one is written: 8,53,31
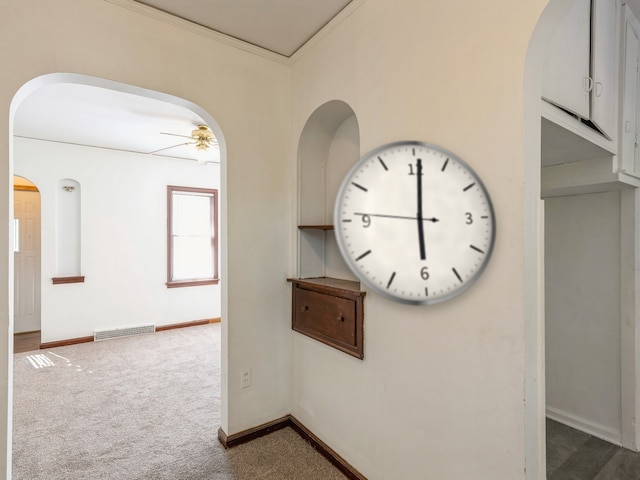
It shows 6,00,46
